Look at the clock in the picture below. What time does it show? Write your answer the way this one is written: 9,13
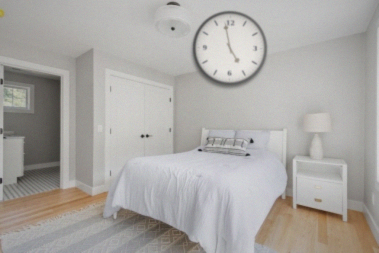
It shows 4,58
